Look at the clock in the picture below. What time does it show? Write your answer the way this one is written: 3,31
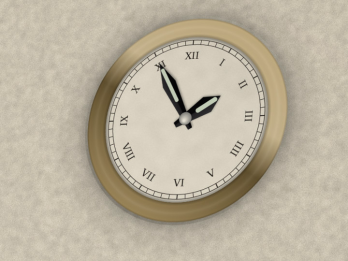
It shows 1,55
